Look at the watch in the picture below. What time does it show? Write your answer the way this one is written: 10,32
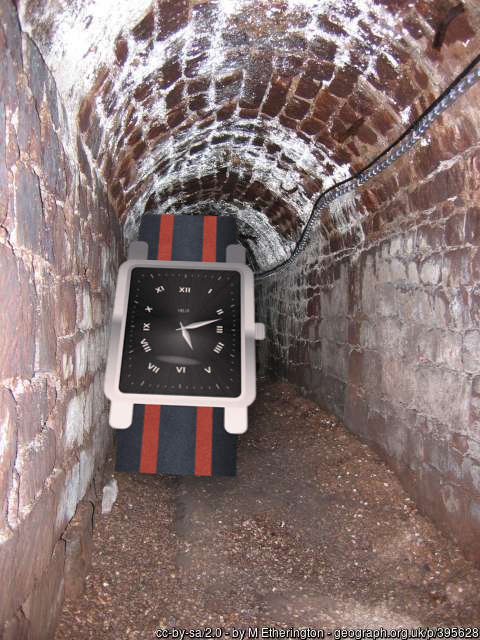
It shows 5,12
